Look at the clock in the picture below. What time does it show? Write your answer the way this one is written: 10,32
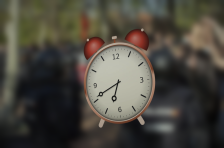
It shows 6,41
